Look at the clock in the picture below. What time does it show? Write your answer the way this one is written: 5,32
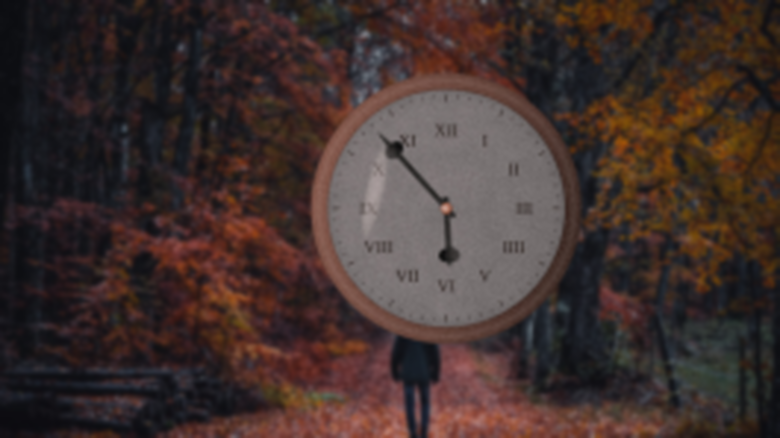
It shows 5,53
